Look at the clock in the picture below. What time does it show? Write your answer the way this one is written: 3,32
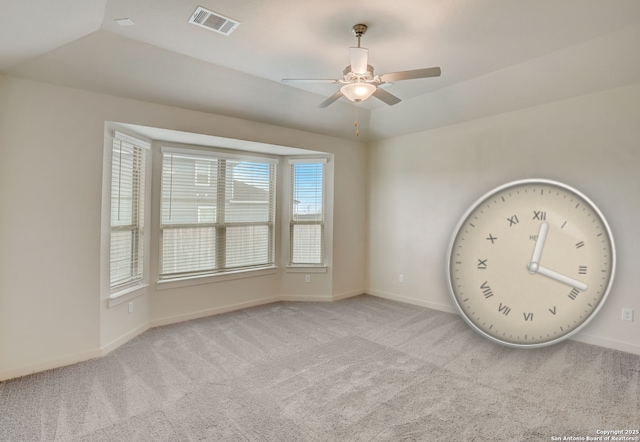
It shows 12,18
